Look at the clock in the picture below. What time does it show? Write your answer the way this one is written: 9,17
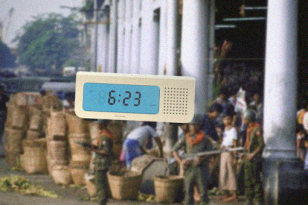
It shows 6,23
